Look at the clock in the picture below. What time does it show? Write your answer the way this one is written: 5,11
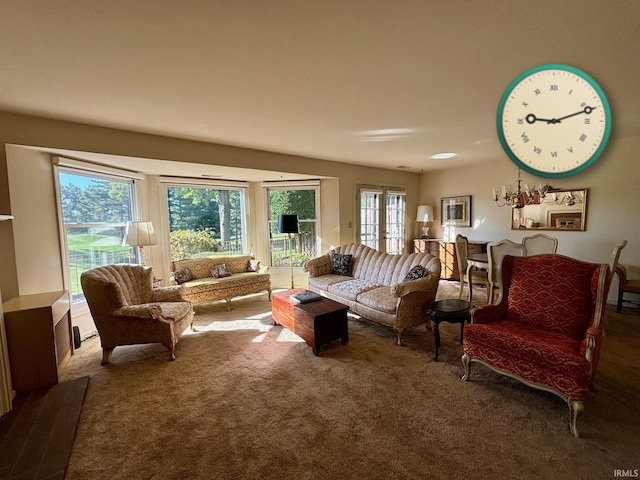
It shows 9,12
